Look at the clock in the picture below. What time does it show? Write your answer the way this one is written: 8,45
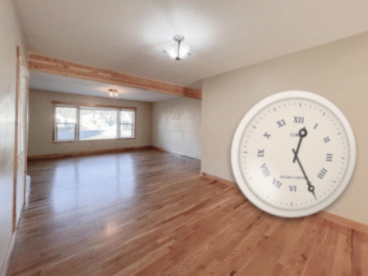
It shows 12,25
